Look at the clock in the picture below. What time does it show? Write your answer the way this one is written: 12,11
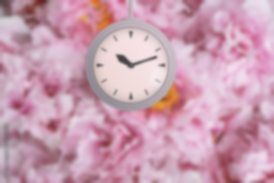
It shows 10,12
